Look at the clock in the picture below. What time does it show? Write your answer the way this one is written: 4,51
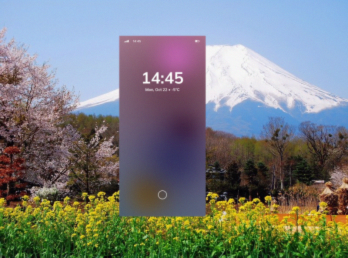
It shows 14,45
